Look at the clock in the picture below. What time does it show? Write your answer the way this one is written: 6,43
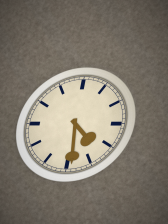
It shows 4,29
